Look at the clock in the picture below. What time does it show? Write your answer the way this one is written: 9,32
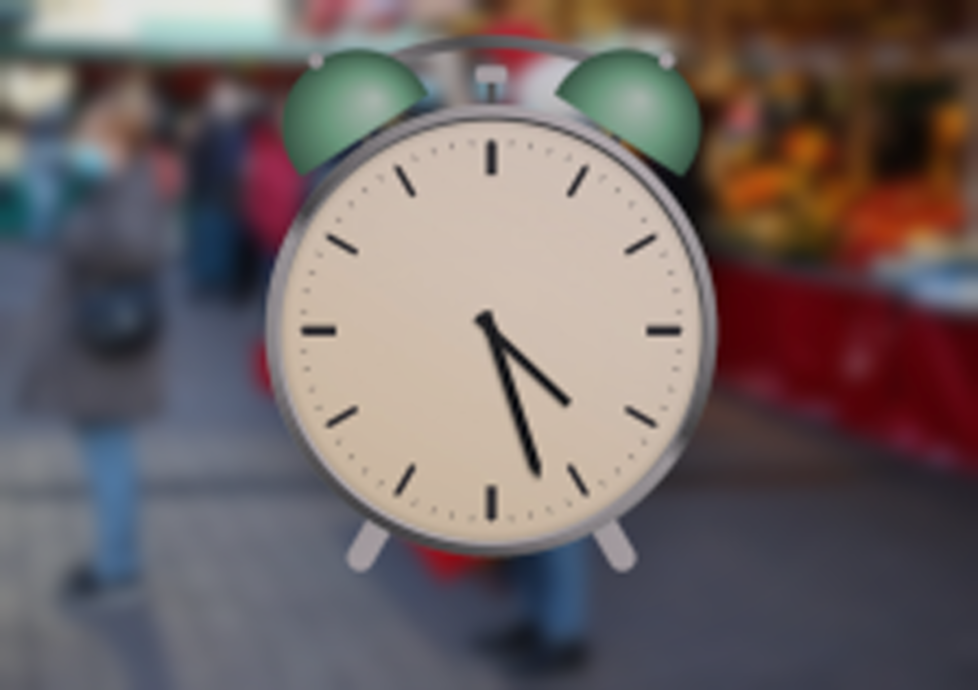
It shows 4,27
